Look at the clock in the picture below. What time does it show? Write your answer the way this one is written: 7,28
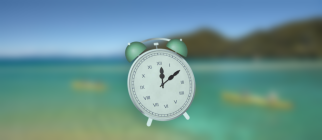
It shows 12,10
